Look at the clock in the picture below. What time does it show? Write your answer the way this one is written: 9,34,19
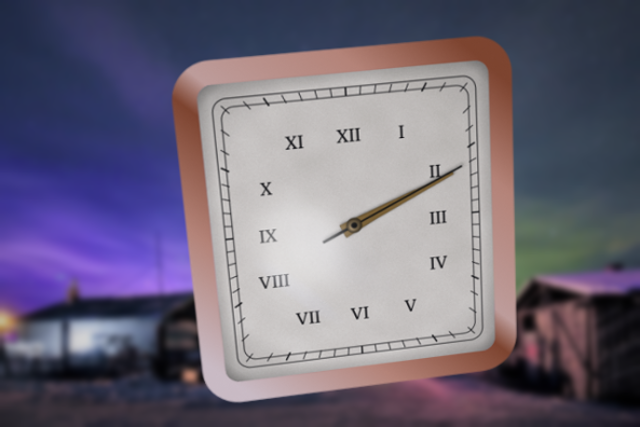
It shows 2,11,11
